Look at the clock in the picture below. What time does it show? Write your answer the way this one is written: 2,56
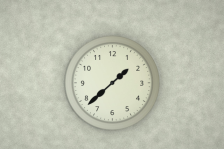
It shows 1,38
